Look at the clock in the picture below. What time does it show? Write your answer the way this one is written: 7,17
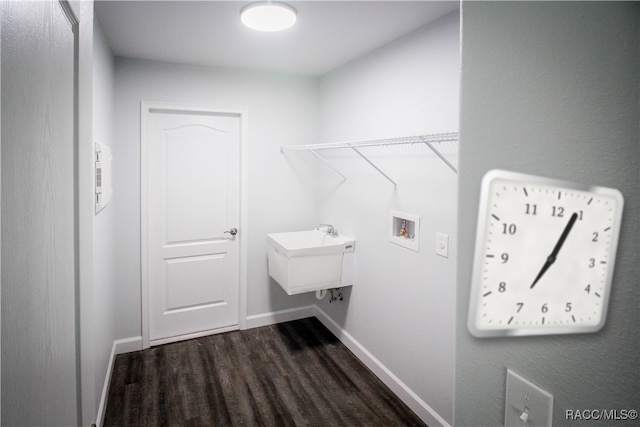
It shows 7,04
